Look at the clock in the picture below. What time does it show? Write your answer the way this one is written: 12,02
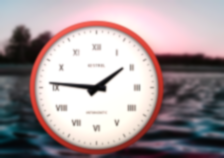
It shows 1,46
